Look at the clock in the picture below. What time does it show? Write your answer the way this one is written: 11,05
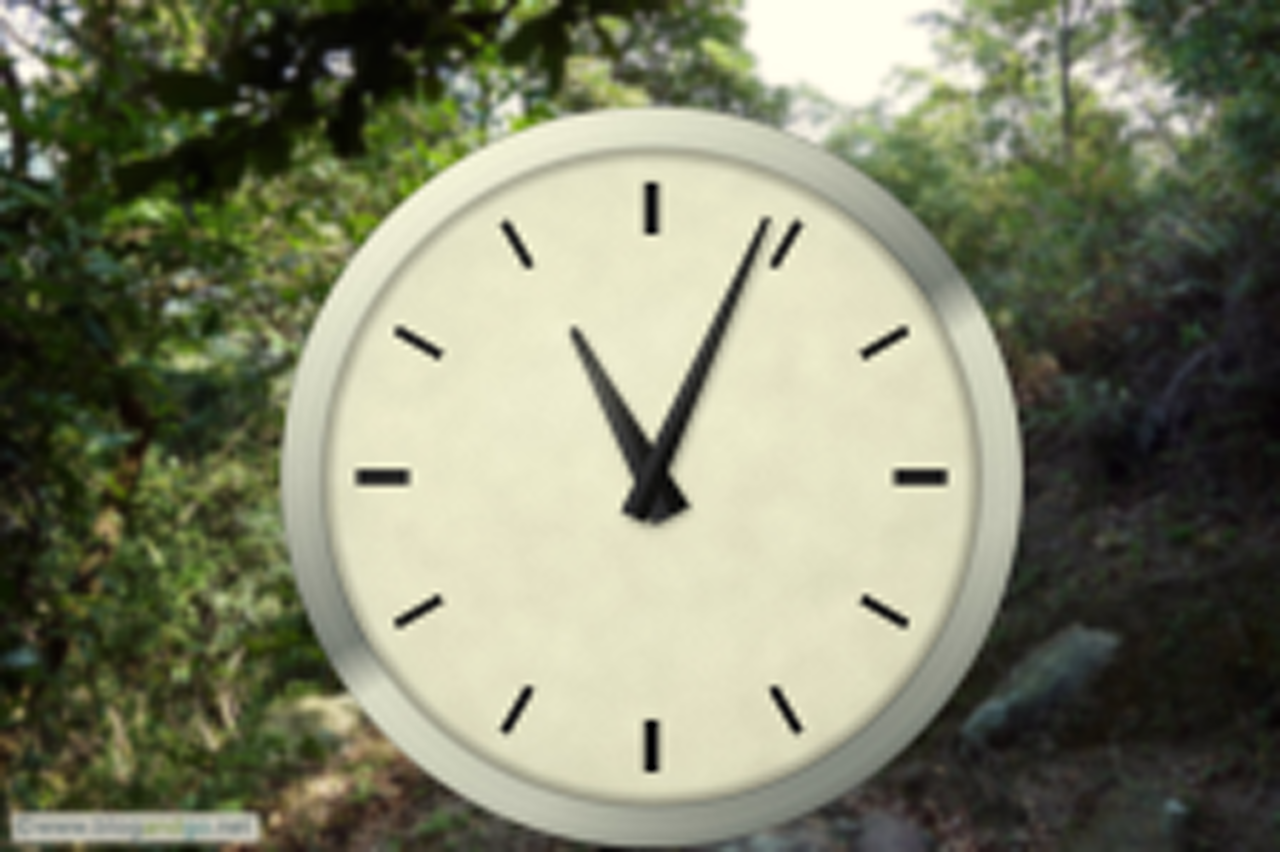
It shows 11,04
